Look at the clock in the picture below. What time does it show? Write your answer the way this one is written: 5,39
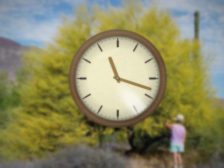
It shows 11,18
